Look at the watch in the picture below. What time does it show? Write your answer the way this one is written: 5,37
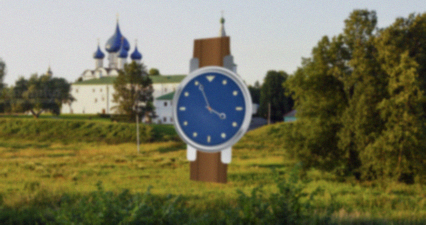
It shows 3,56
